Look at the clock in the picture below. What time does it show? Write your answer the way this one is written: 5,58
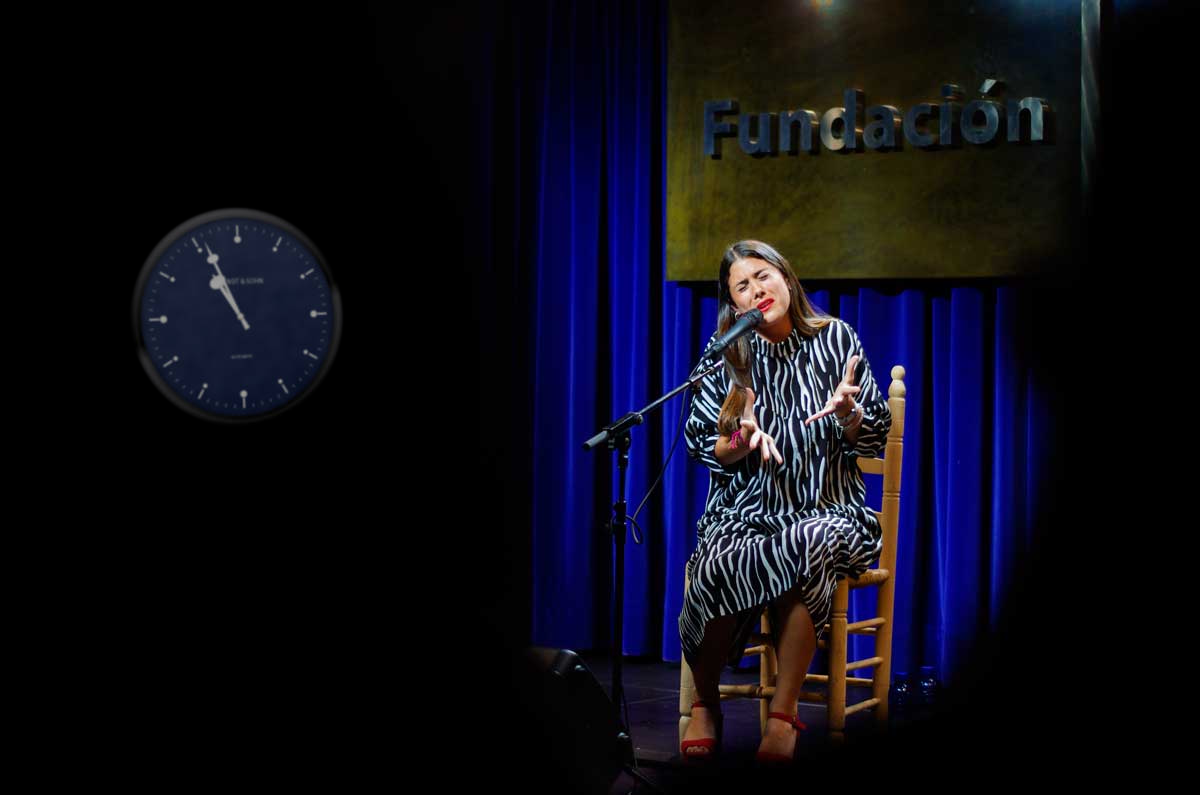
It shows 10,56
